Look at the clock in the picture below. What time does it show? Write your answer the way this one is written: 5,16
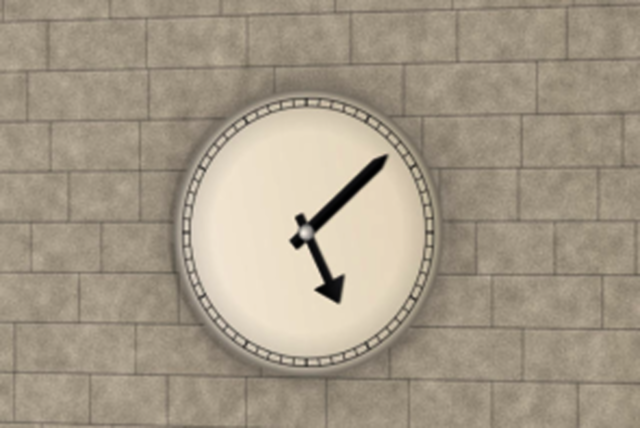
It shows 5,08
